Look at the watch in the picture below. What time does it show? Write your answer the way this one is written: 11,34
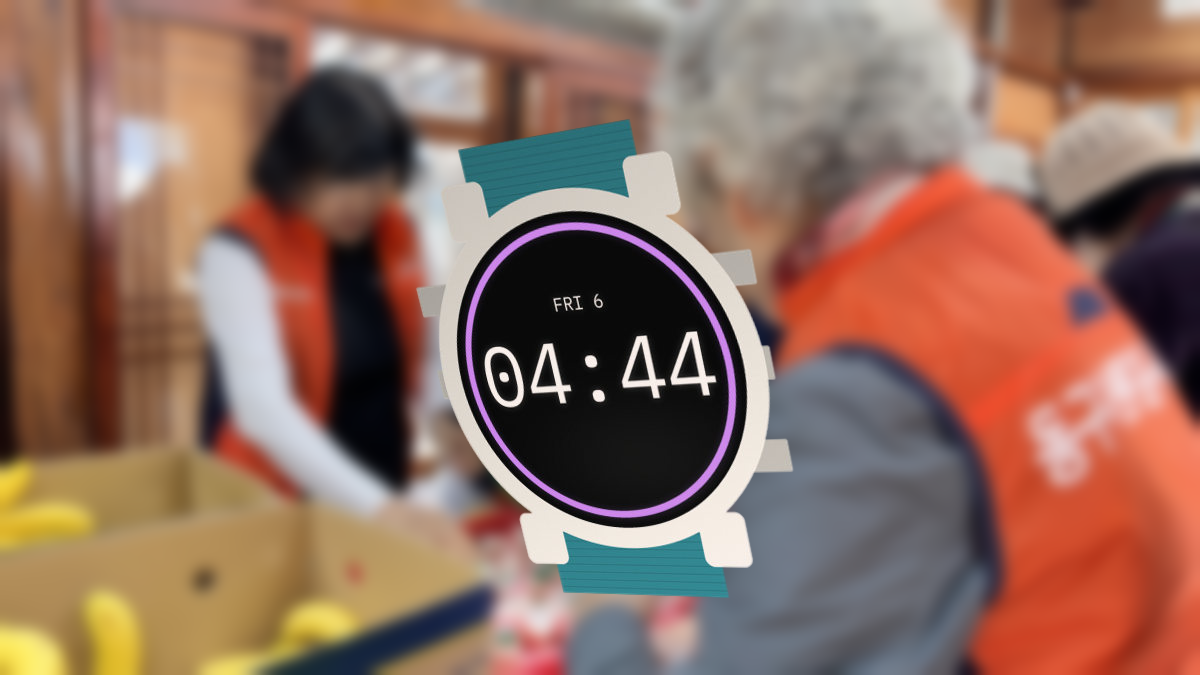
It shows 4,44
